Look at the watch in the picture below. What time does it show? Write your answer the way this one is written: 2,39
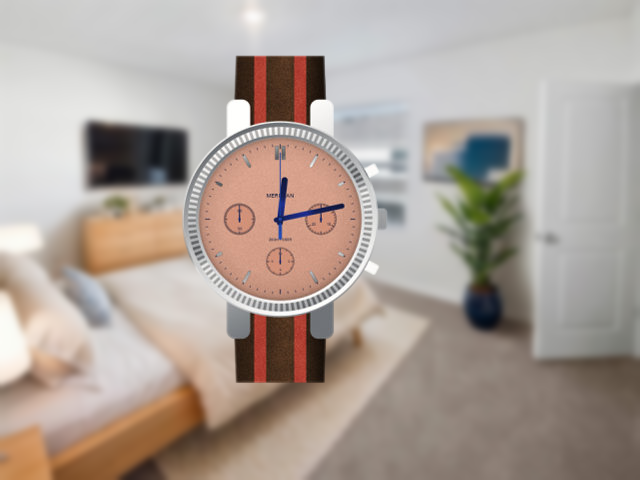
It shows 12,13
